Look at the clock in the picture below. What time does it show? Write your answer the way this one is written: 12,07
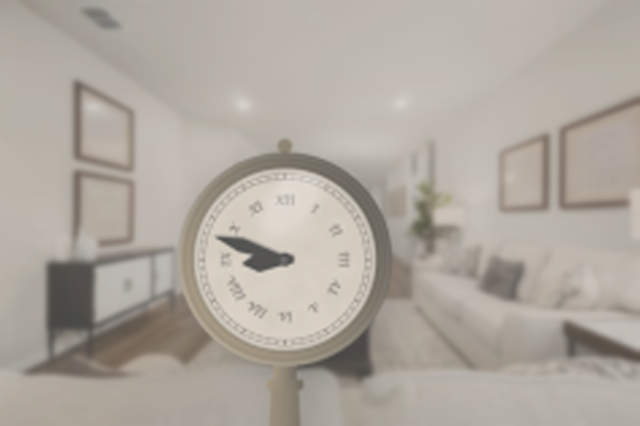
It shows 8,48
